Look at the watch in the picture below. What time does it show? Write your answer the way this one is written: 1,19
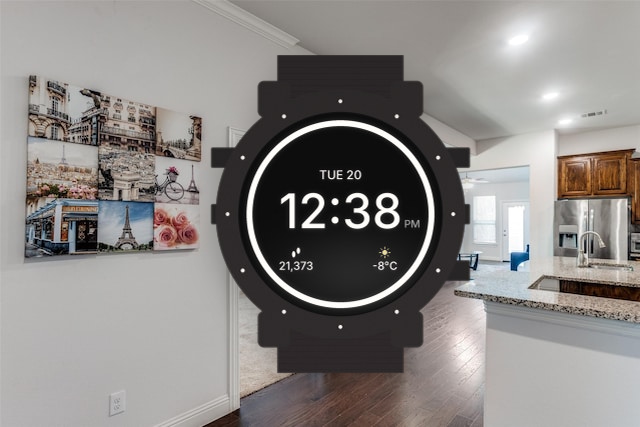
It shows 12,38
